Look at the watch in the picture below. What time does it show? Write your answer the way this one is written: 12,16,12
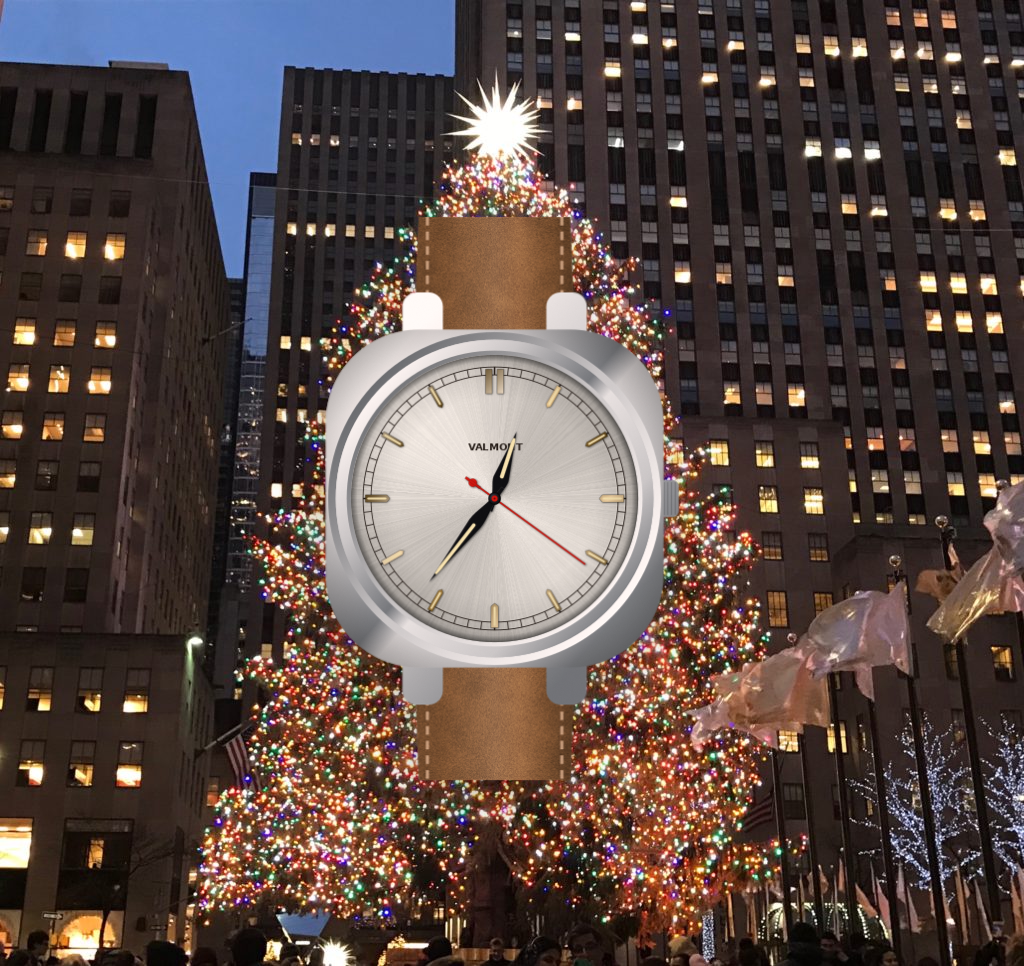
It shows 12,36,21
